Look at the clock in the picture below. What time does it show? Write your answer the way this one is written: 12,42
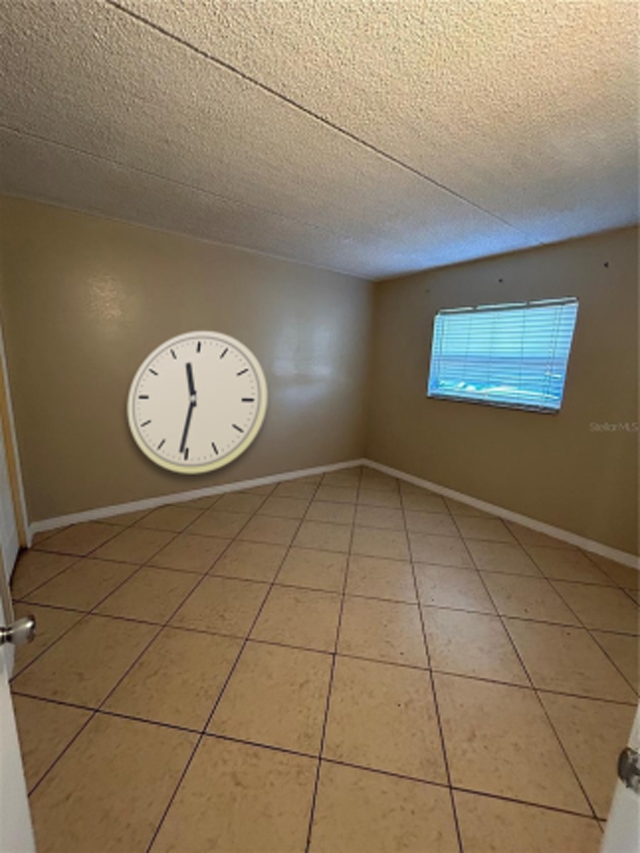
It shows 11,31
